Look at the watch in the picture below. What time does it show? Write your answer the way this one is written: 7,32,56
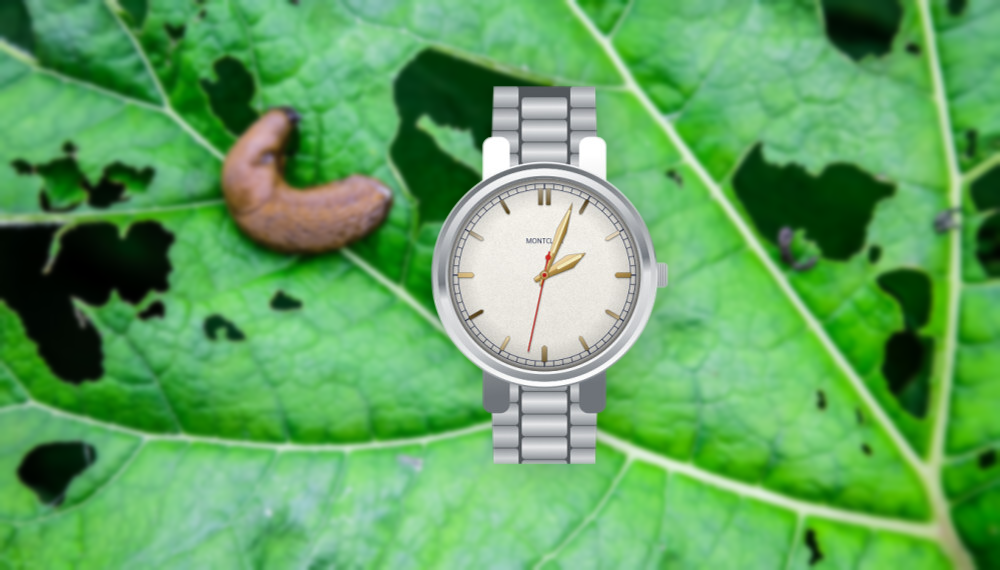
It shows 2,03,32
